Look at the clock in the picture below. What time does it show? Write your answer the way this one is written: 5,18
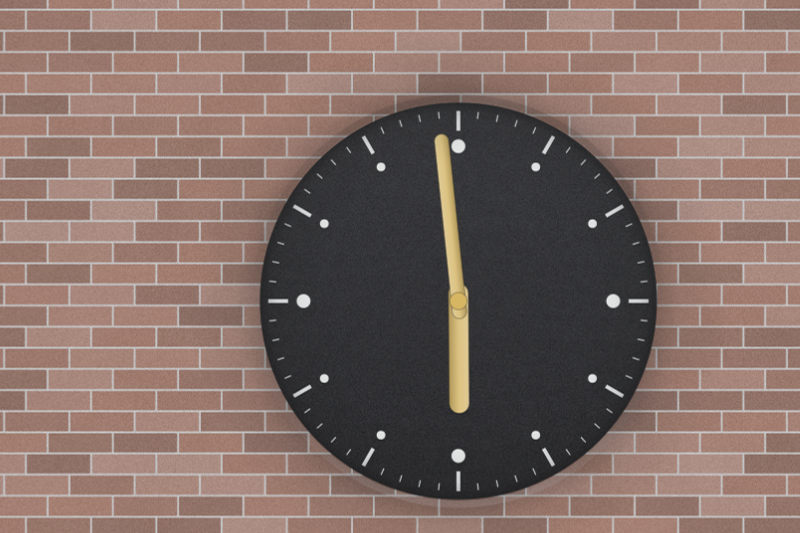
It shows 5,59
